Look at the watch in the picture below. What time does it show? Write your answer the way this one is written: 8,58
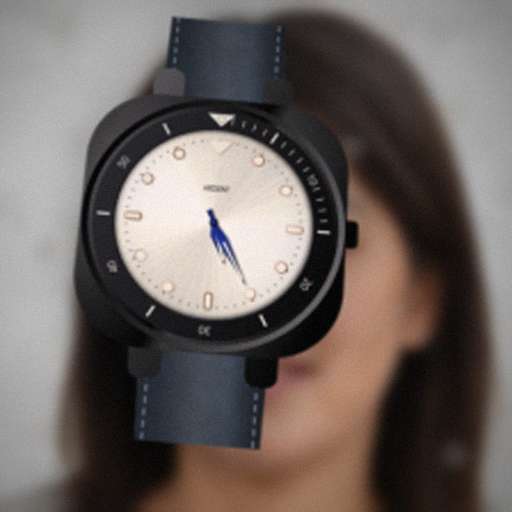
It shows 5,25
